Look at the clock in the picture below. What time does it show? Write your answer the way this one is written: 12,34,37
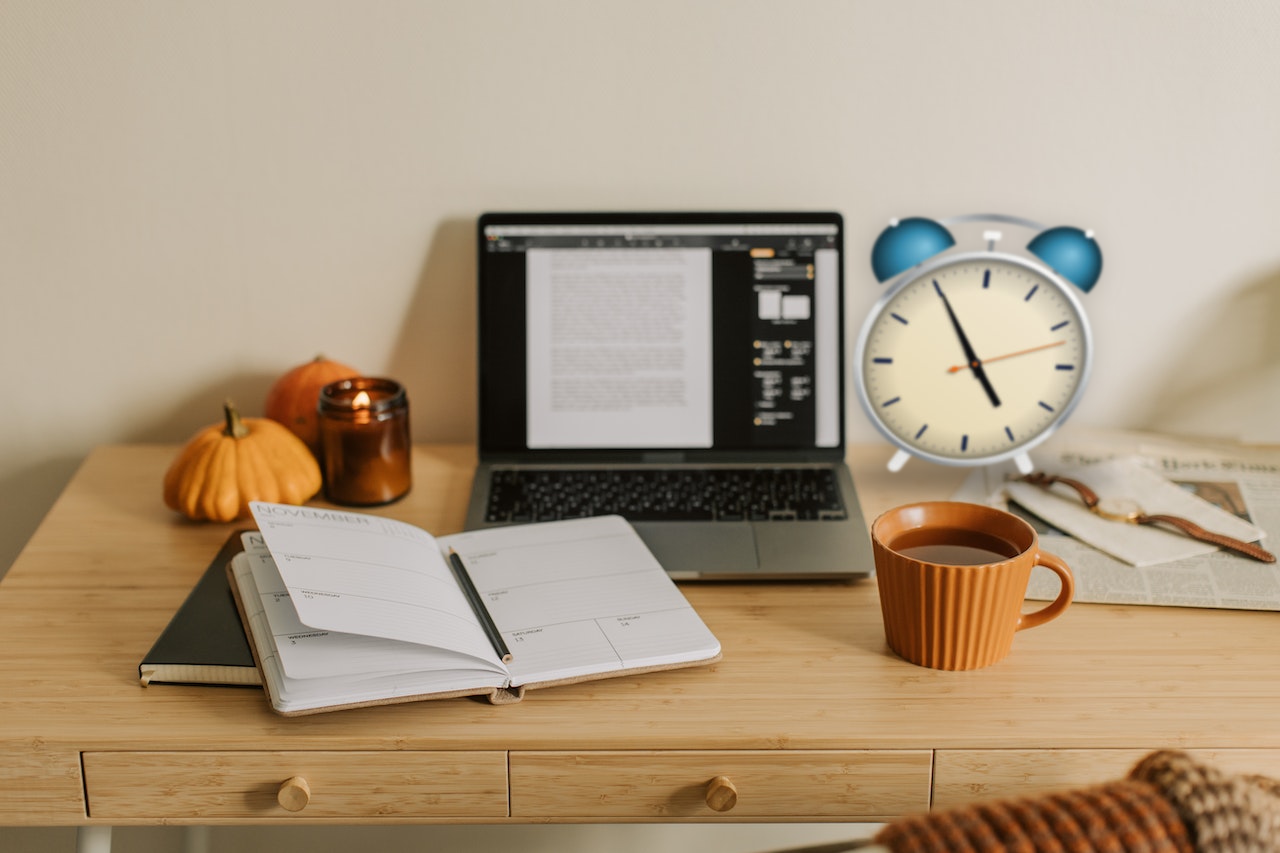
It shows 4,55,12
